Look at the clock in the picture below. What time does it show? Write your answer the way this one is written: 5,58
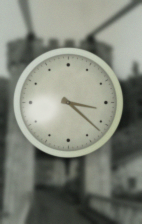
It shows 3,22
